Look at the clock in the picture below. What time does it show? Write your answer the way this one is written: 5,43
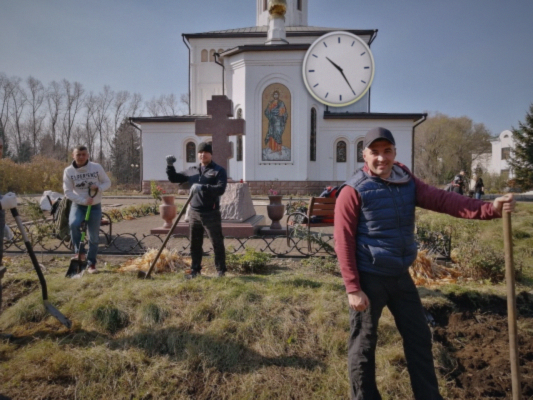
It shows 10,25
